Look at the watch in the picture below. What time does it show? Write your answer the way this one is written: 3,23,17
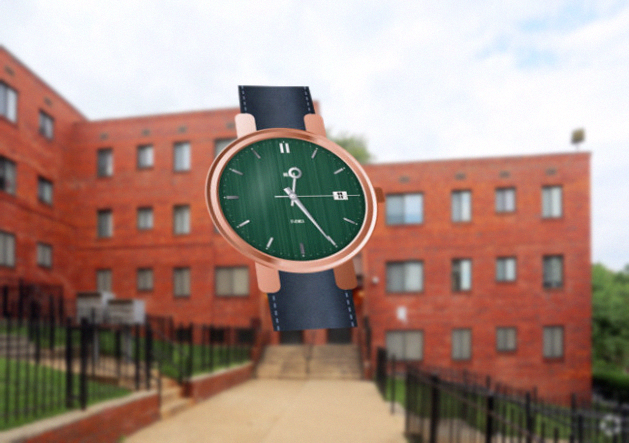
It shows 12,25,15
